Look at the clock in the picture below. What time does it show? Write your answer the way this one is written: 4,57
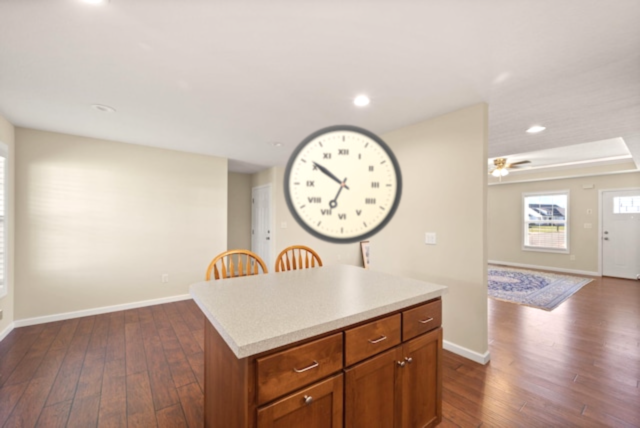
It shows 6,51
